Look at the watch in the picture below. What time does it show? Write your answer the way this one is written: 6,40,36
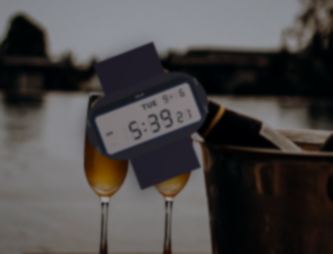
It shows 5,39,21
